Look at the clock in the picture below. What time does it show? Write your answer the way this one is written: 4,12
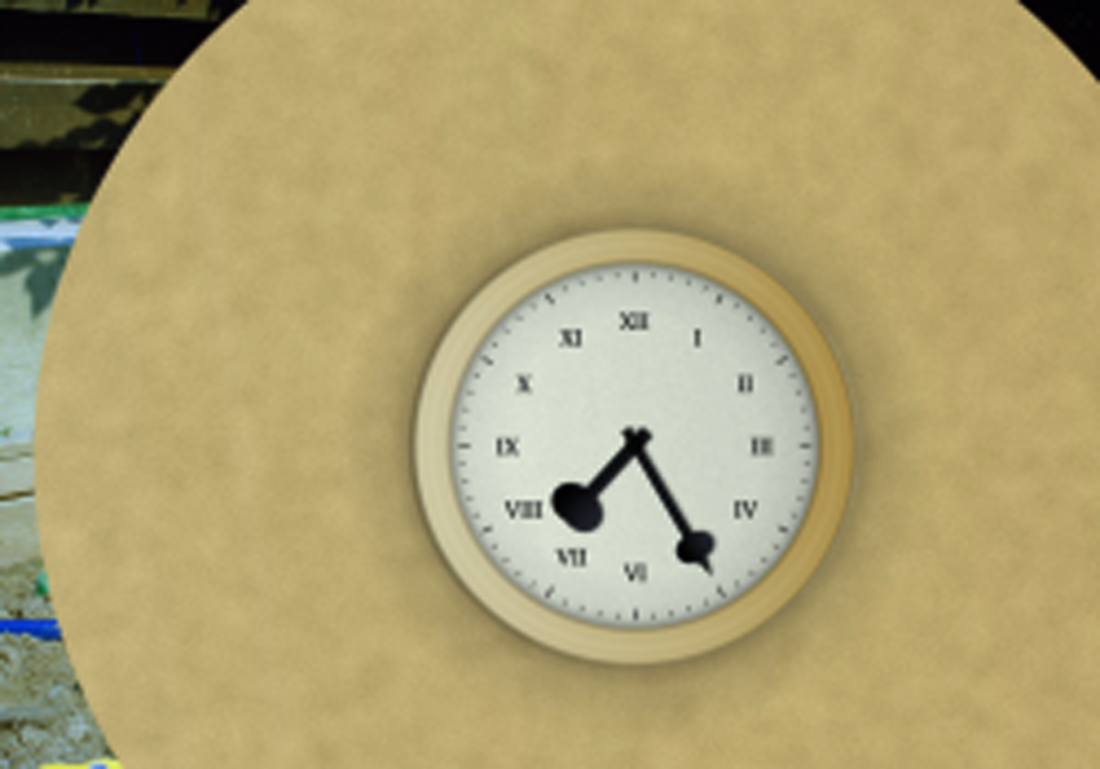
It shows 7,25
